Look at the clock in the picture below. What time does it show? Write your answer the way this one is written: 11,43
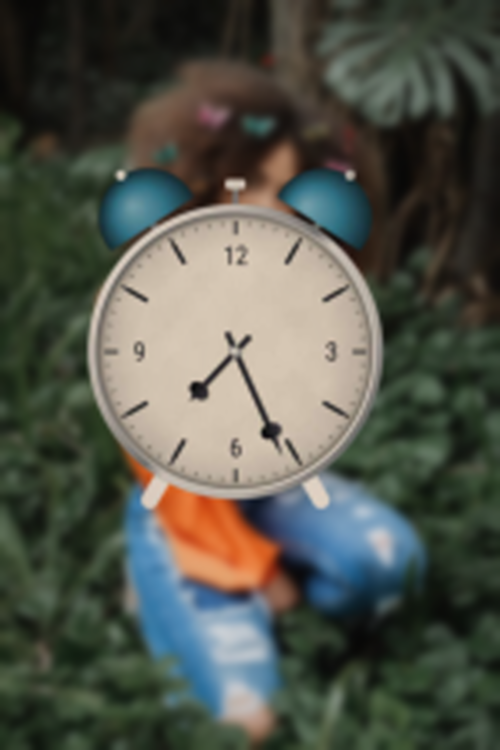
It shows 7,26
